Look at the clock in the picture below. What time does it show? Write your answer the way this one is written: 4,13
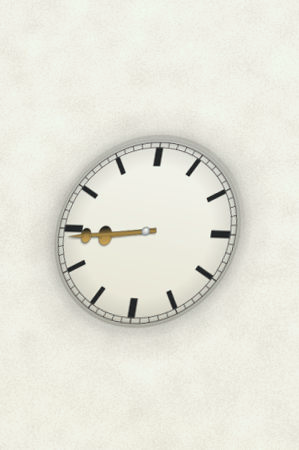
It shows 8,44
